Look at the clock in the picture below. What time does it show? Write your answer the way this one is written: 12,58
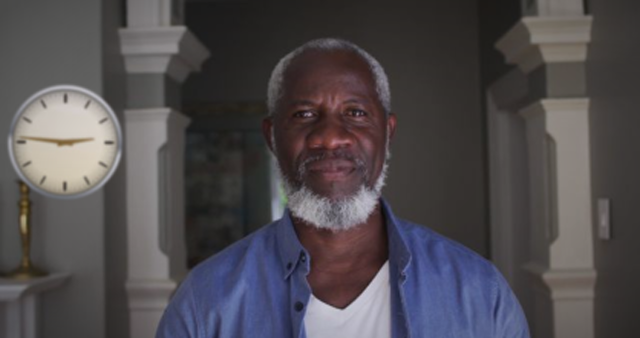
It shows 2,46
